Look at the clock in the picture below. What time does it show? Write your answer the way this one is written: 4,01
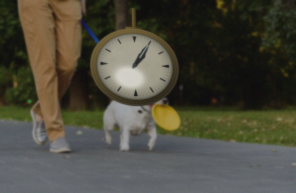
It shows 1,05
